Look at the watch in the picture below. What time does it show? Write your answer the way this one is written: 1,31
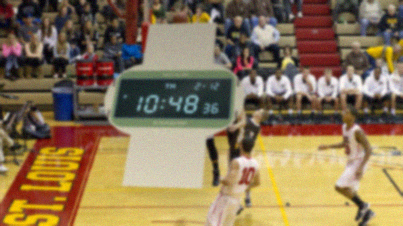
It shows 10,48
